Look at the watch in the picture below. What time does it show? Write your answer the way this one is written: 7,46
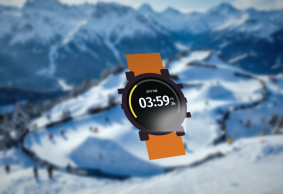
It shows 3,59
